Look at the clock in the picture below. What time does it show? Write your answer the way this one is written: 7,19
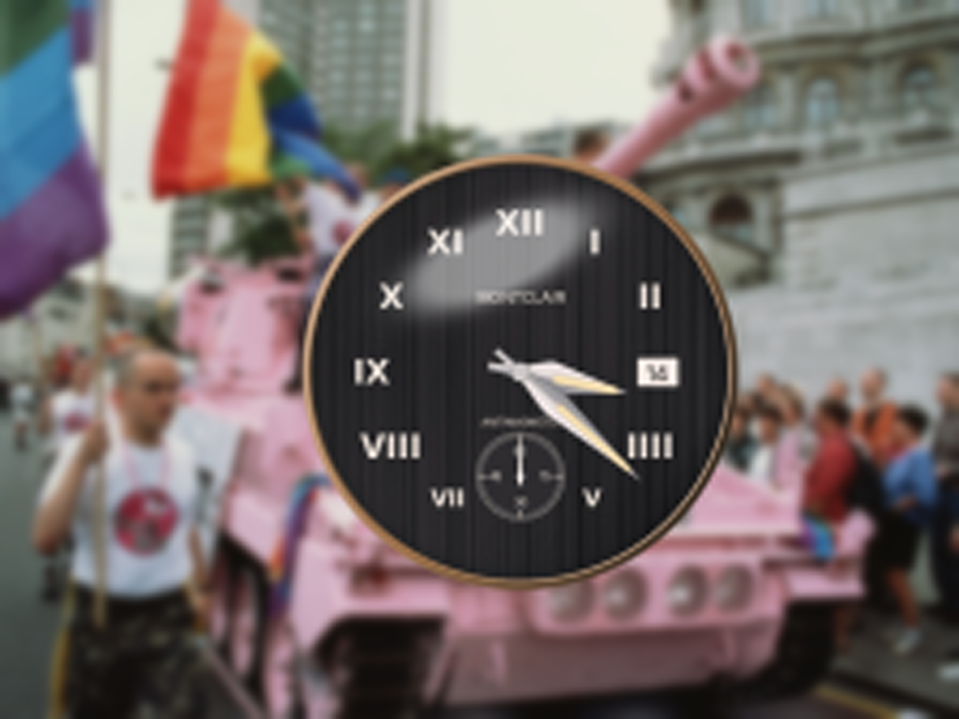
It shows 3,22
